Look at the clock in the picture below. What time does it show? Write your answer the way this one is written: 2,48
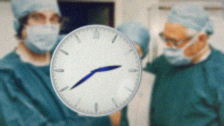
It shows 2,39
